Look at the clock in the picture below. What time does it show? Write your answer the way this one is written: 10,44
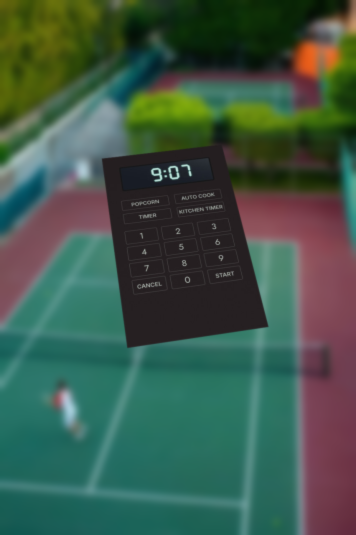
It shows 9,07
